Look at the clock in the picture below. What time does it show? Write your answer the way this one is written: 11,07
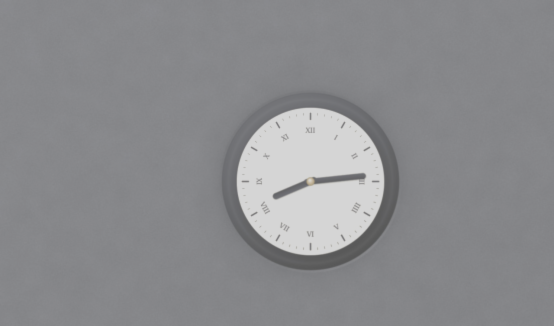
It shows 8,14
